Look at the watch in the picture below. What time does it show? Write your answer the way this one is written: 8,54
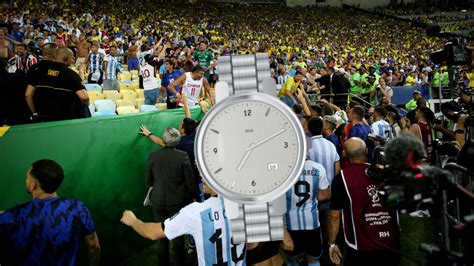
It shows 7,11
